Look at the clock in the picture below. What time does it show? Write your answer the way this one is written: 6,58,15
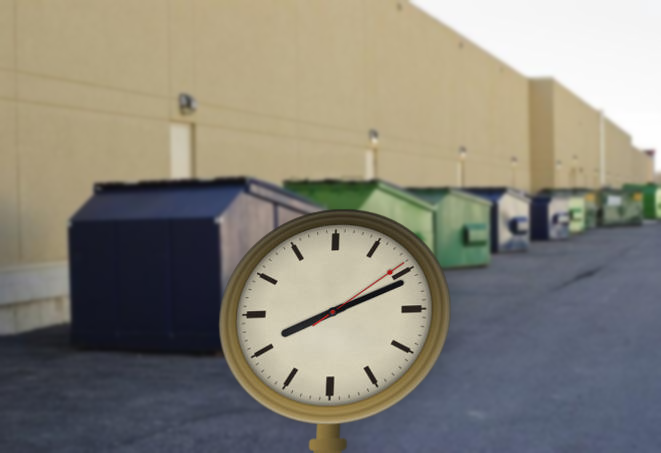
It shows 8,11,09
